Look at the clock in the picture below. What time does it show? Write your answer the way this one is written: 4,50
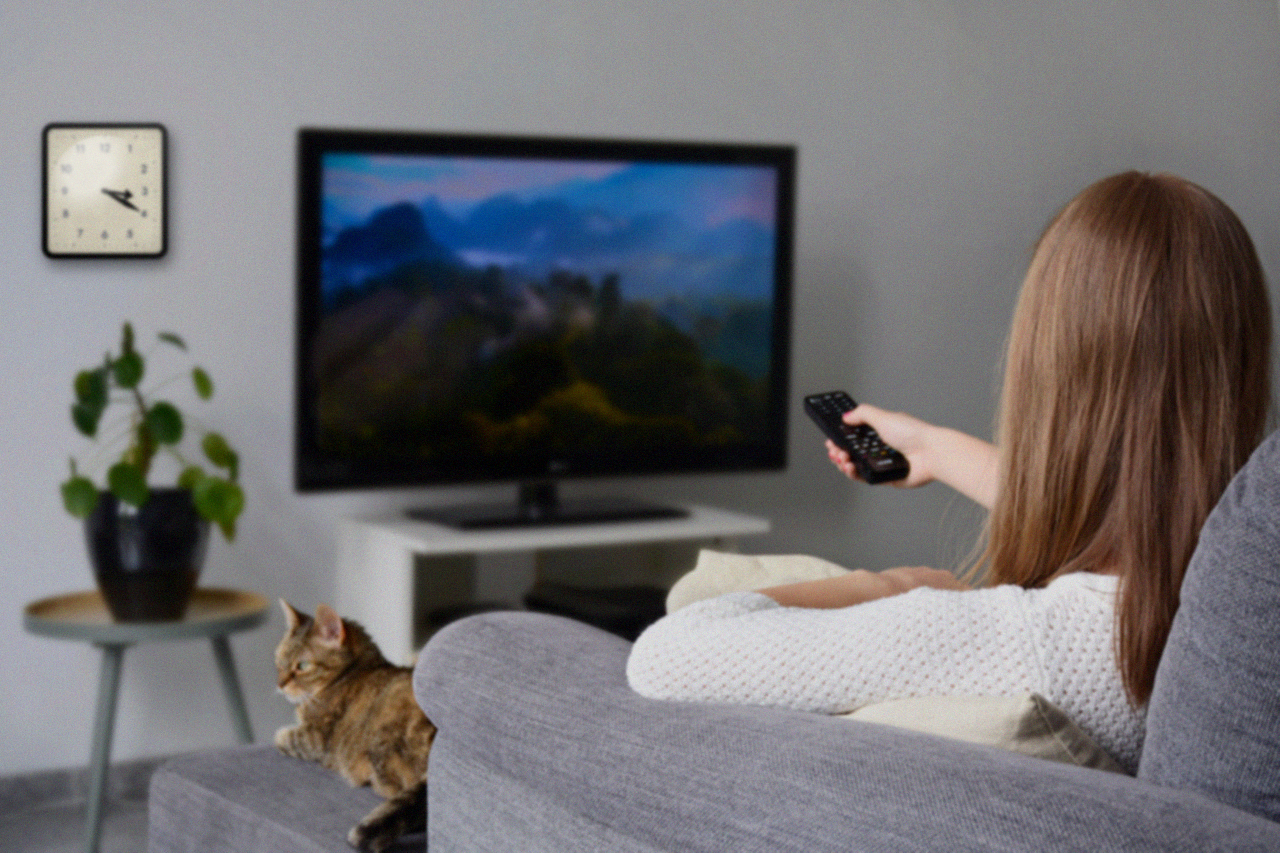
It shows 3,20
